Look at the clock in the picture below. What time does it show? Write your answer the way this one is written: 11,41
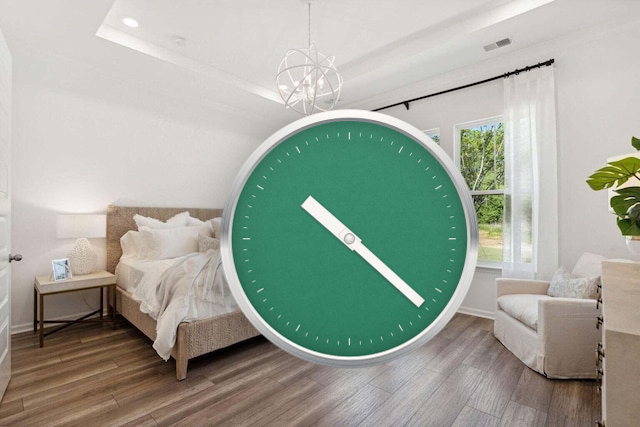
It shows 10,22
